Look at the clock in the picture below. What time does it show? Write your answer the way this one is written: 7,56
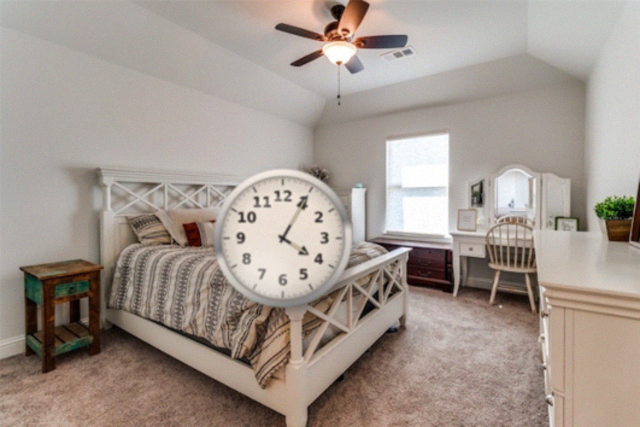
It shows 4,05
